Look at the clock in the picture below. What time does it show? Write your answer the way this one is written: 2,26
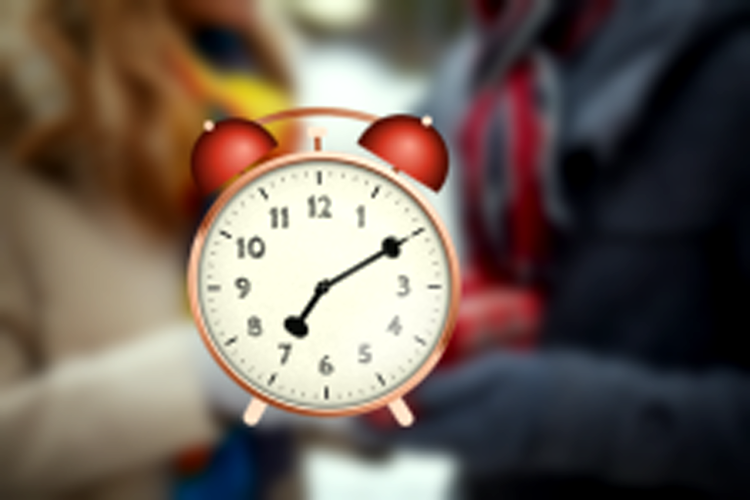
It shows 7,10
